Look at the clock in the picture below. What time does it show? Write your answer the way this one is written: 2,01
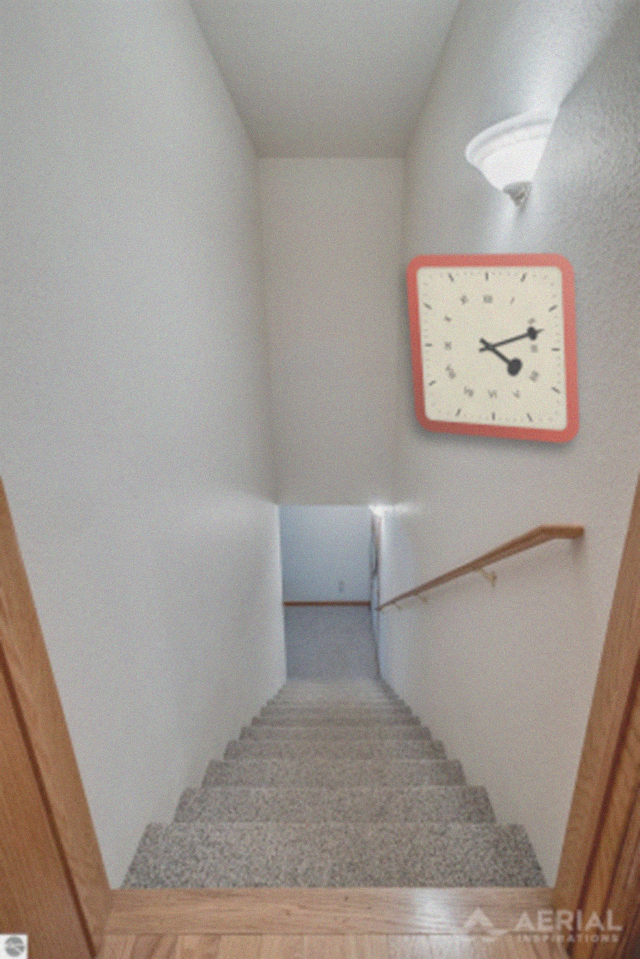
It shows 4,12
